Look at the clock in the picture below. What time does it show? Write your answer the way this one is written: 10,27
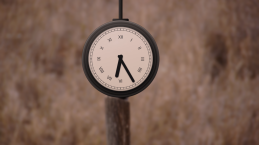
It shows 6,25
